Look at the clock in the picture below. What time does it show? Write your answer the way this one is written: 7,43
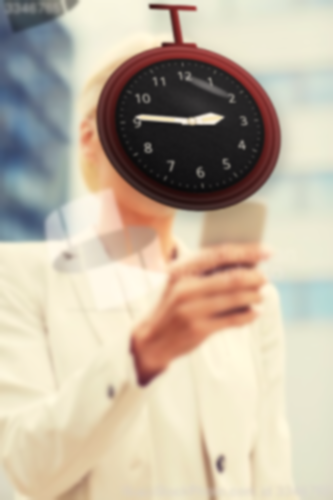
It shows 2,46
